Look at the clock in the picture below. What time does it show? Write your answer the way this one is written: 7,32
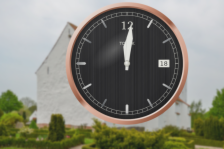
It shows 12,01
